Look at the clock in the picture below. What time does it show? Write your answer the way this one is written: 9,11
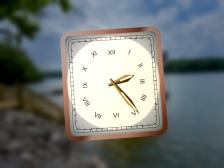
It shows 2,24
